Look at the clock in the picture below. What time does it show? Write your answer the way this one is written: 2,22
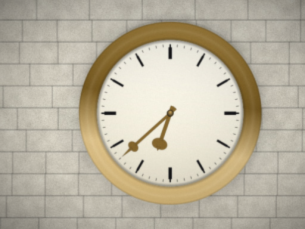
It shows 6,38
